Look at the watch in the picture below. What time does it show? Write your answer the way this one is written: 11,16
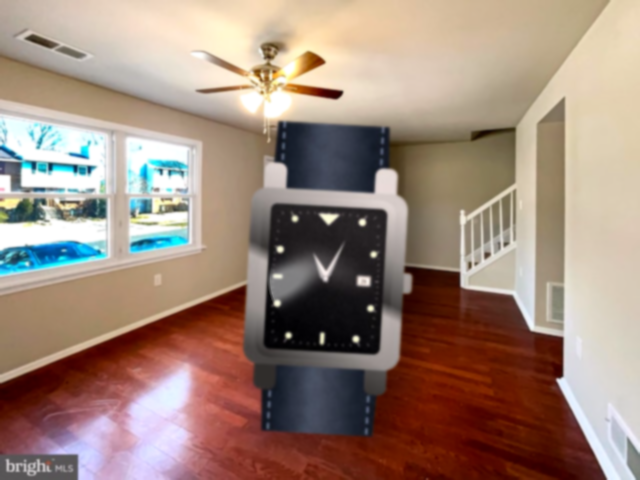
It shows 11,04
